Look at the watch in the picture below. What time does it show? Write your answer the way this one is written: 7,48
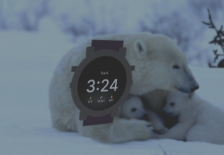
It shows 3,24
